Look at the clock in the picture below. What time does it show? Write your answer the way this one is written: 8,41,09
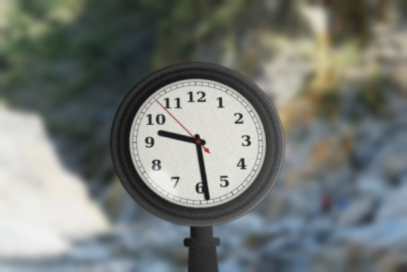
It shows 9,28,53
